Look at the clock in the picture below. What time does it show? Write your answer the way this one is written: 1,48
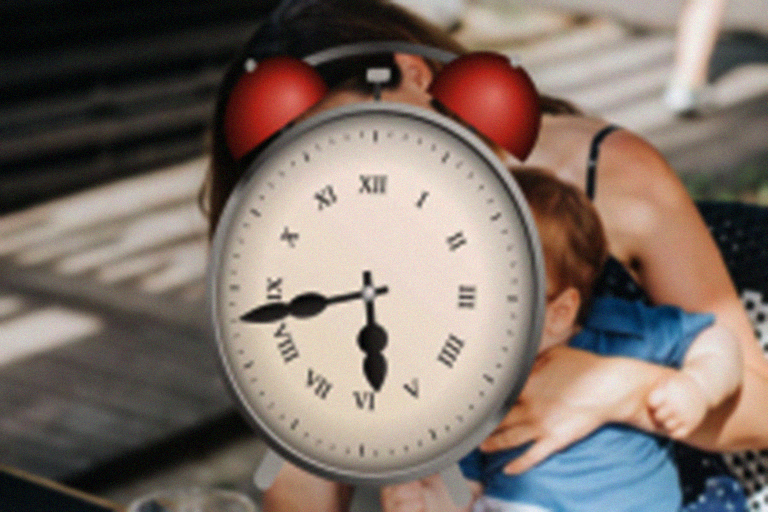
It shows 5,43
